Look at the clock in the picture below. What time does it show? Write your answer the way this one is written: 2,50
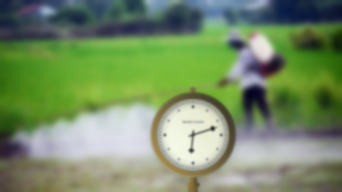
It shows 6,12
